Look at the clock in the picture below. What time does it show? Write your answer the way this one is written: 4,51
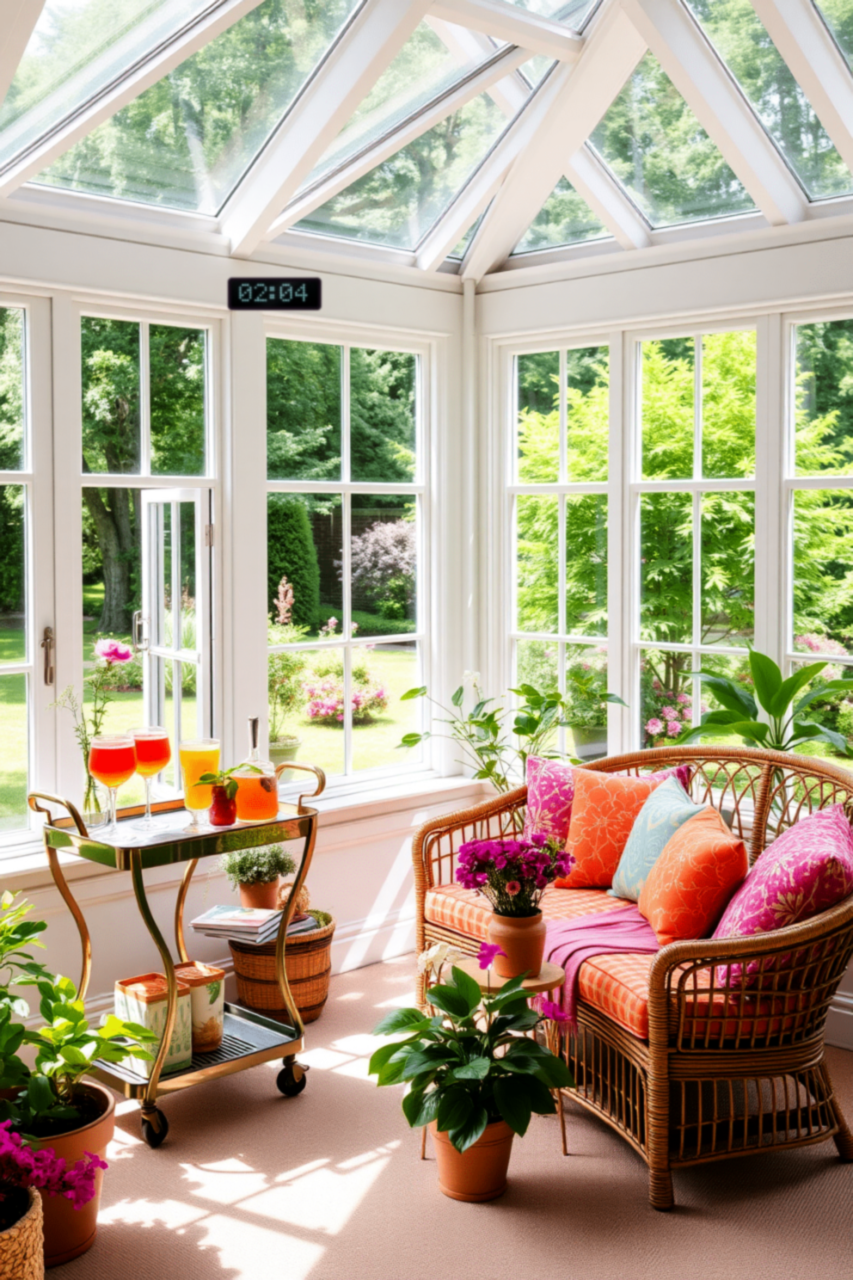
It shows 2,04
